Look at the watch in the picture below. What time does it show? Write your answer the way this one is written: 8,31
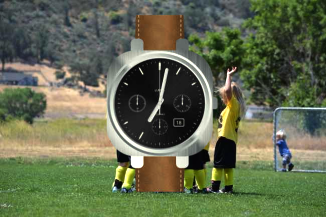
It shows 7,02
